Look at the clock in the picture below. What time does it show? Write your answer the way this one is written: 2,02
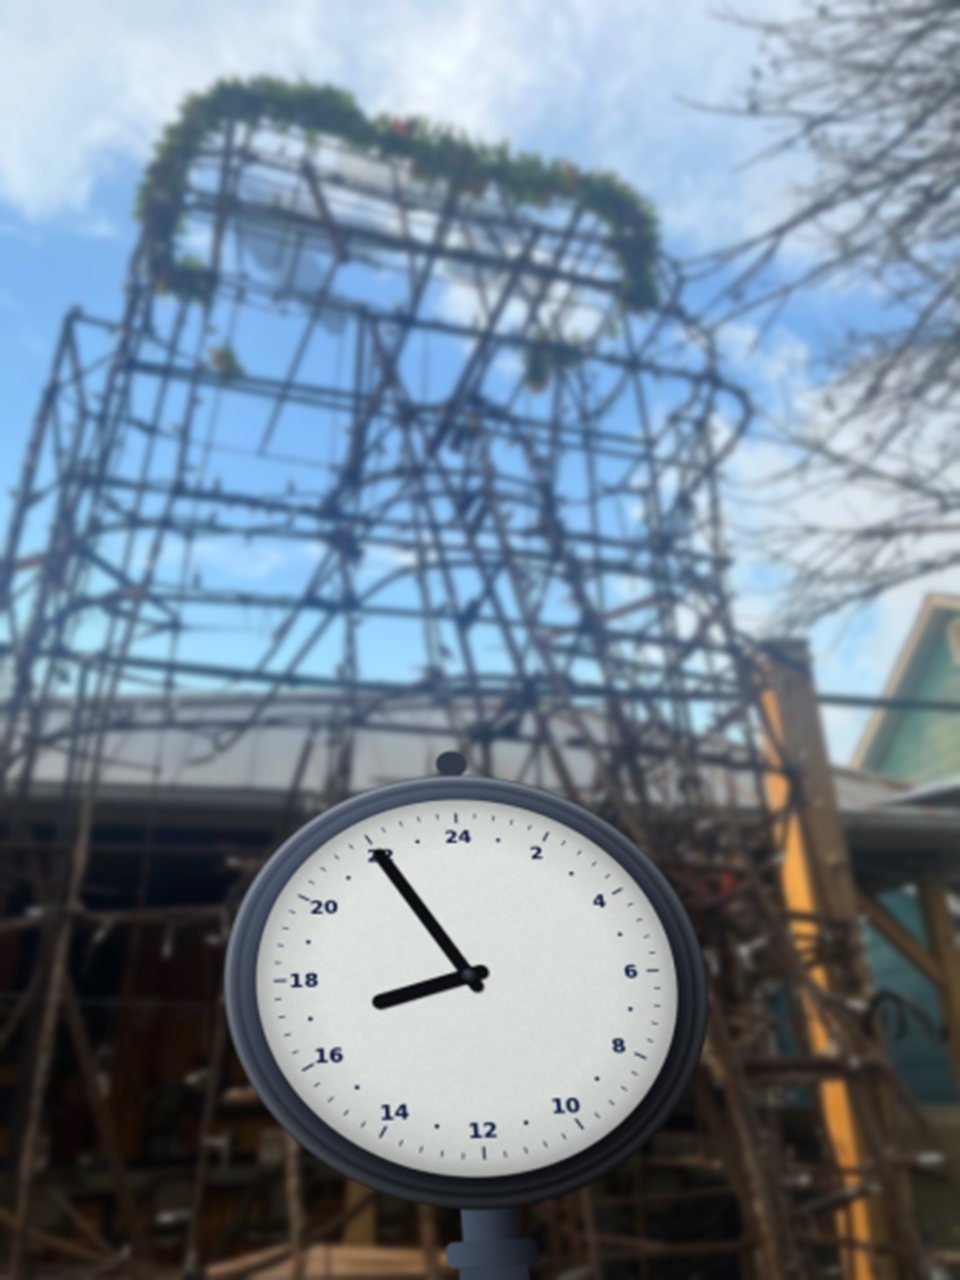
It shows 16,55
